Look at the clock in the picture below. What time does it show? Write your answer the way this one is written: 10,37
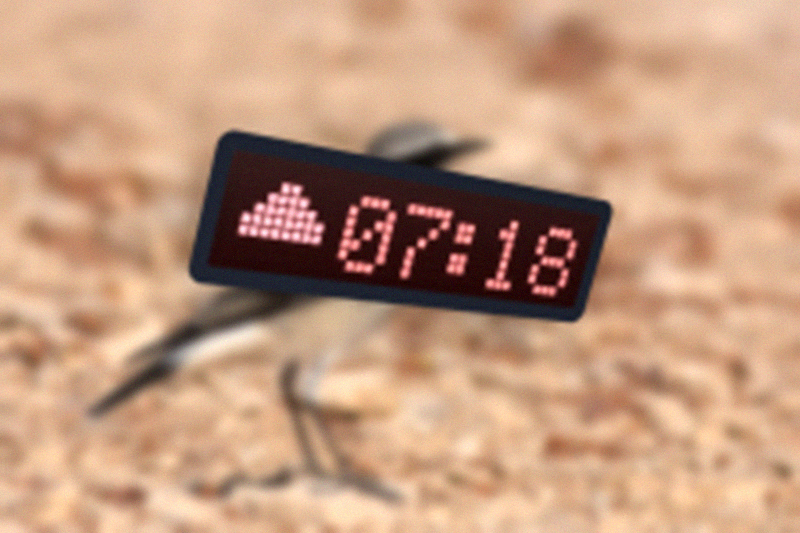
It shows 7,18
